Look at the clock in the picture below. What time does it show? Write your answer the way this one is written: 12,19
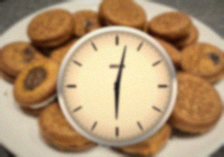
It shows 6,02
